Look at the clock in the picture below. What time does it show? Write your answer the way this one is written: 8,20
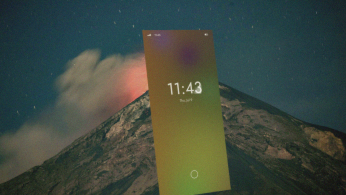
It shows 11,43
